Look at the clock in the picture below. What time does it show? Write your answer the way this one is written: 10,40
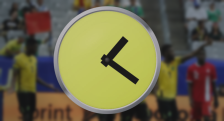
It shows 1,21
